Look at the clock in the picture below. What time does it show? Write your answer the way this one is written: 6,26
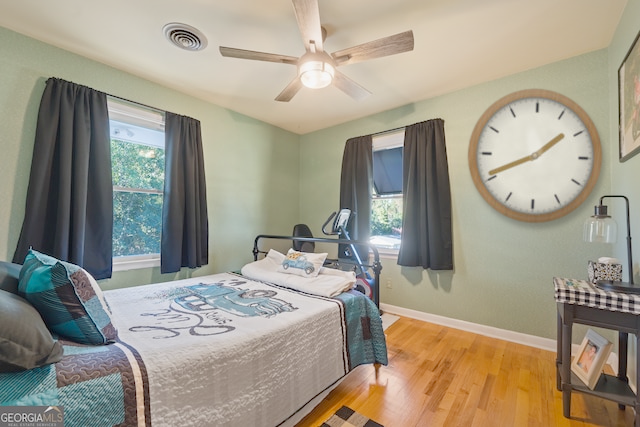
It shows 1,41
